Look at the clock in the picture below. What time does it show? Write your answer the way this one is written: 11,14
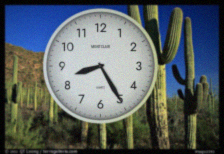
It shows 8,25
